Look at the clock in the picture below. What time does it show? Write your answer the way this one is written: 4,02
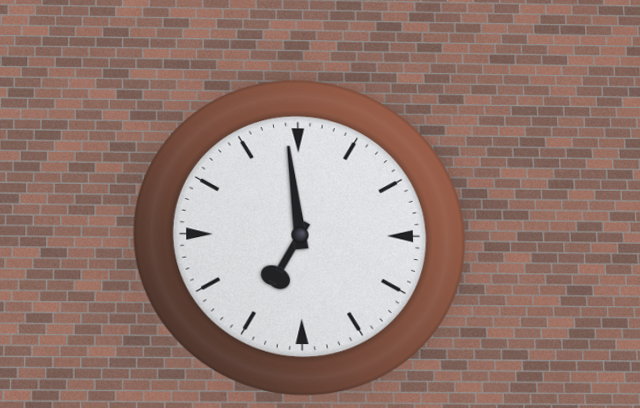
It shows 6,59
